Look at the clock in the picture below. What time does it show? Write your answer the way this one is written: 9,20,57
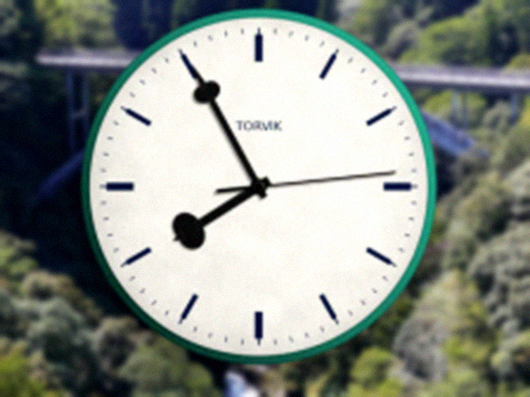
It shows 7,55,14
